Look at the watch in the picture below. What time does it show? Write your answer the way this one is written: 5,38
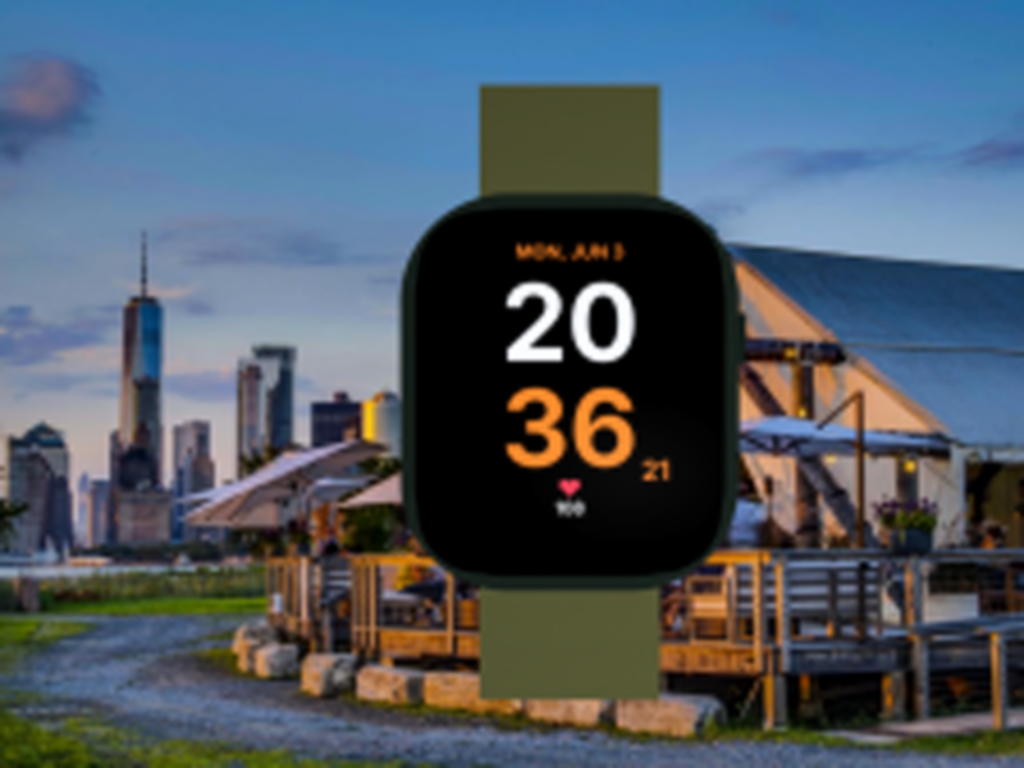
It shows 20,36
